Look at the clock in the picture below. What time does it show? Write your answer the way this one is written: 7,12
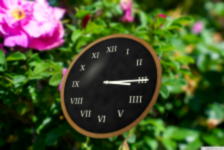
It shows 3,15
